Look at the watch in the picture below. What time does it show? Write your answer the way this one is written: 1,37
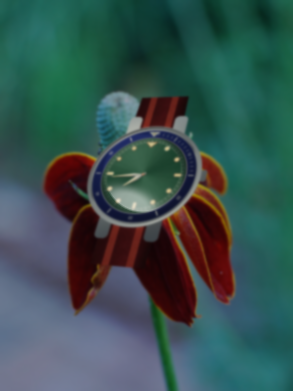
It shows 7,44
